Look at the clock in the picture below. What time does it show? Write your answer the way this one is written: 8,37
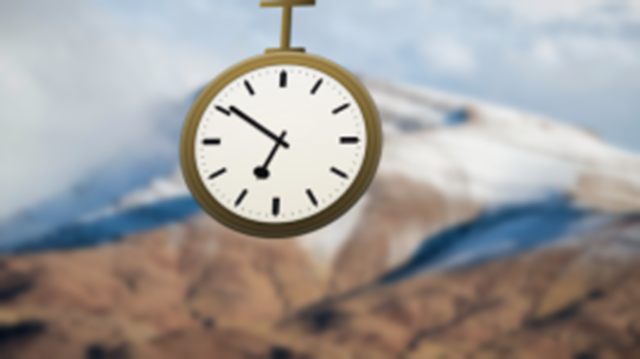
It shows 6,51
